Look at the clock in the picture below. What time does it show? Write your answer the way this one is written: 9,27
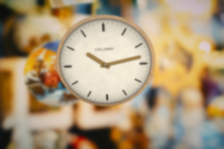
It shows 10,13
